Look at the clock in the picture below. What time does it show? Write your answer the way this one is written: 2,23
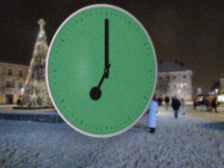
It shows 7,00
